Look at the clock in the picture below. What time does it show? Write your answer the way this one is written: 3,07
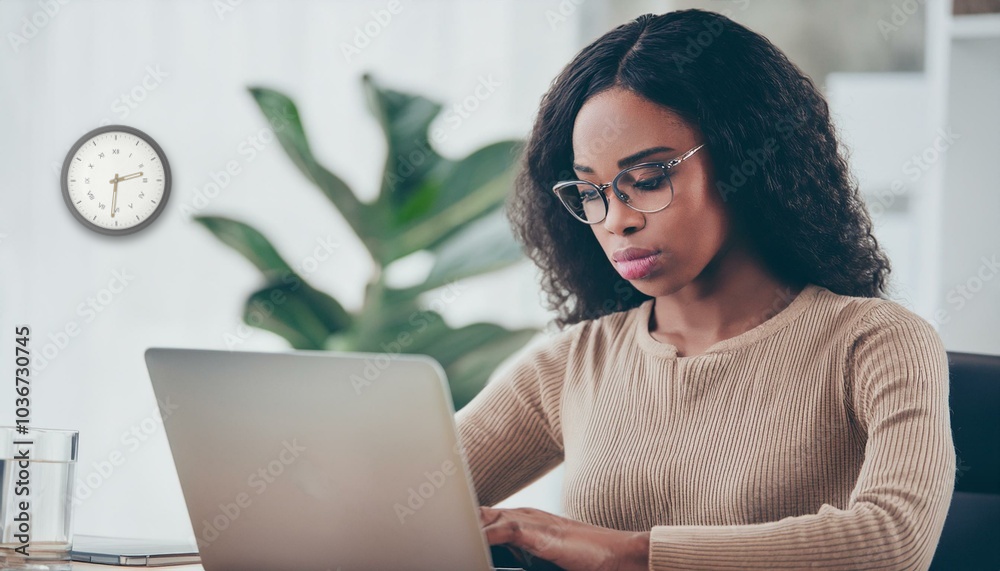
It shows 2,31
